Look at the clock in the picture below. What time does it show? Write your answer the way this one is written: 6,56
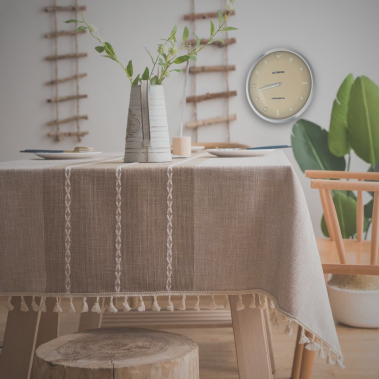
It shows 8,43
